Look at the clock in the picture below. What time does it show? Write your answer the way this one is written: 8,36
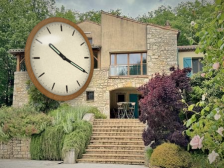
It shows 10,20
